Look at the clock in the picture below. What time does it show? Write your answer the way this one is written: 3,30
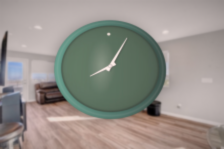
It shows 8,05
